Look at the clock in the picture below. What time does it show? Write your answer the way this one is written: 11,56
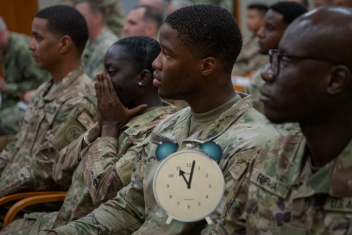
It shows 11,02
